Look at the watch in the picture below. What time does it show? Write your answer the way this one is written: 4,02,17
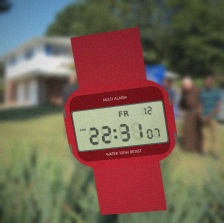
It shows 22,31,07
